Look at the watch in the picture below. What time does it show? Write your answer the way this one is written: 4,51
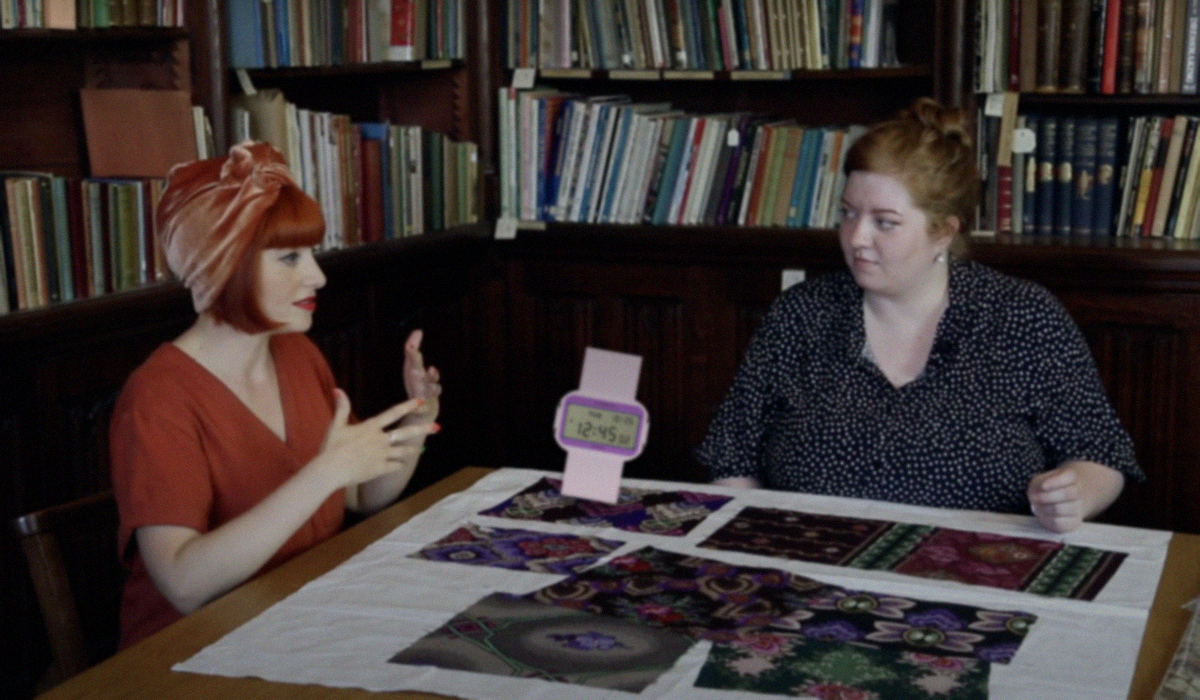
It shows 12,45
